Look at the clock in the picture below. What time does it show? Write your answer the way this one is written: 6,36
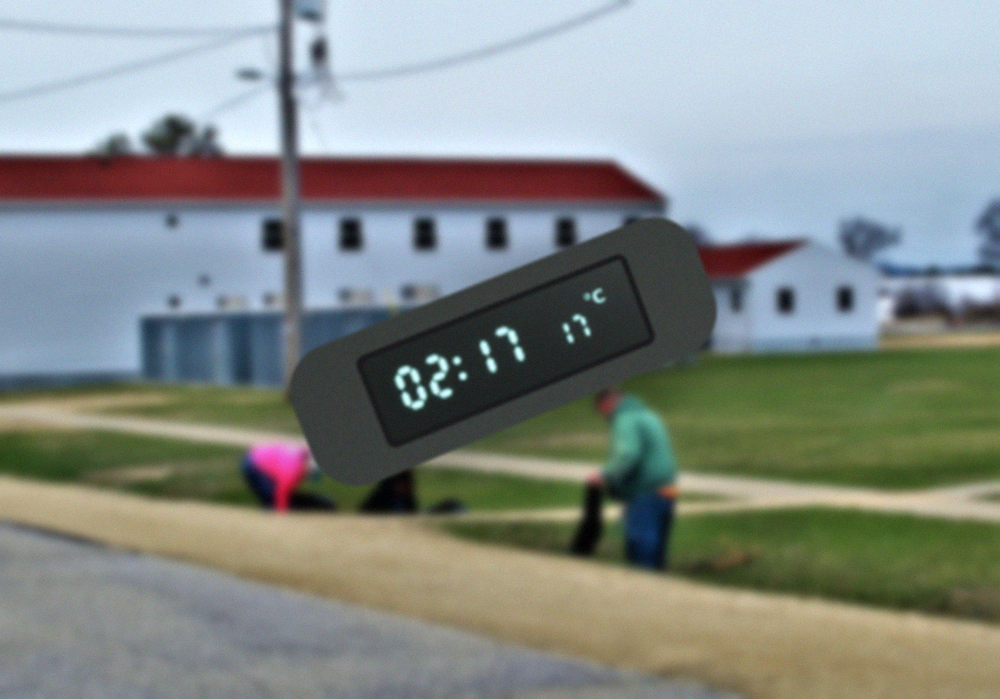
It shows 2,17
